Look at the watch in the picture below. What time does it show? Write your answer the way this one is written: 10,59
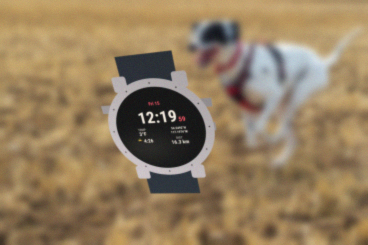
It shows 12,19
